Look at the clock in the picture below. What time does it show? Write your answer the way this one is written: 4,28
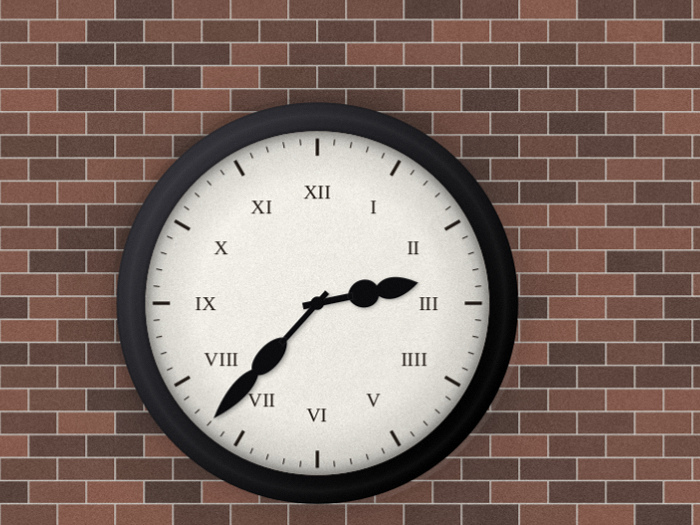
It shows 2,37
